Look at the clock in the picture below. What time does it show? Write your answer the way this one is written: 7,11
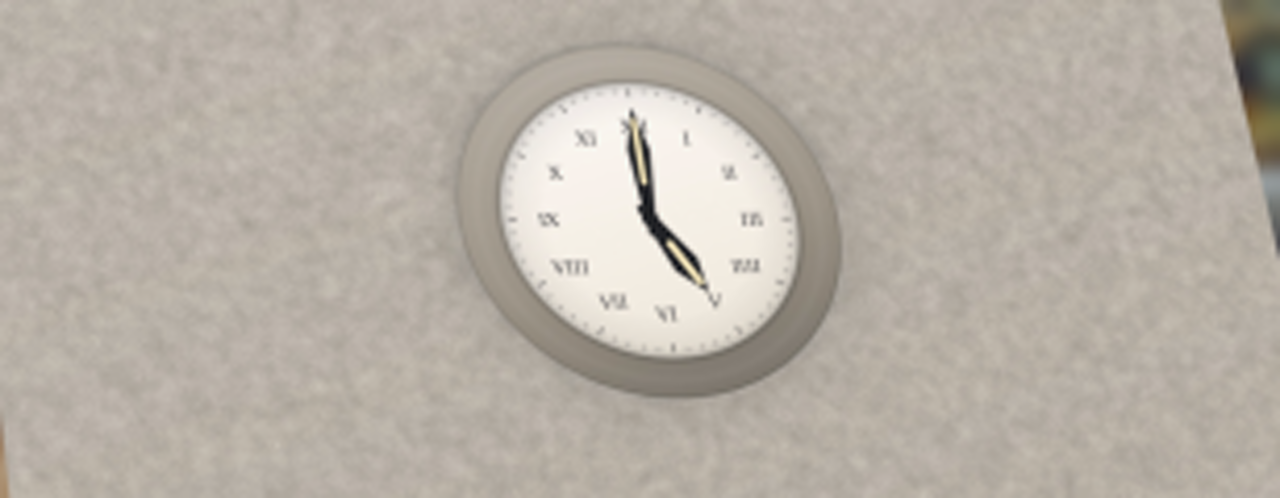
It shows 5,00
